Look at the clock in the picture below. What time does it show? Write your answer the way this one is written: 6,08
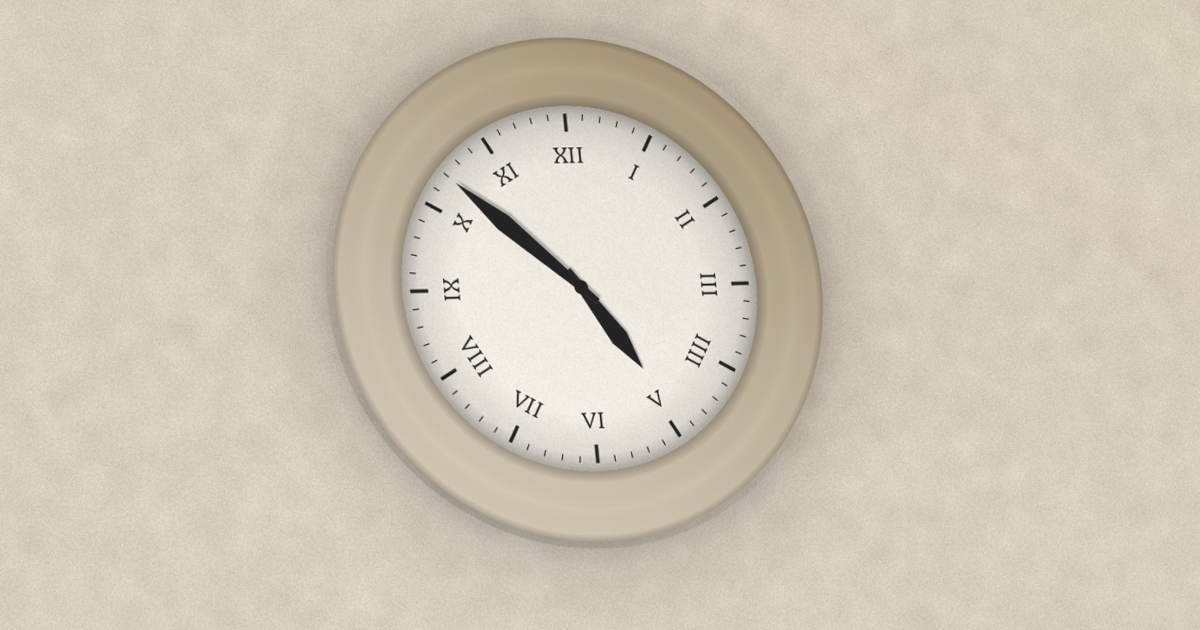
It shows 4,52
